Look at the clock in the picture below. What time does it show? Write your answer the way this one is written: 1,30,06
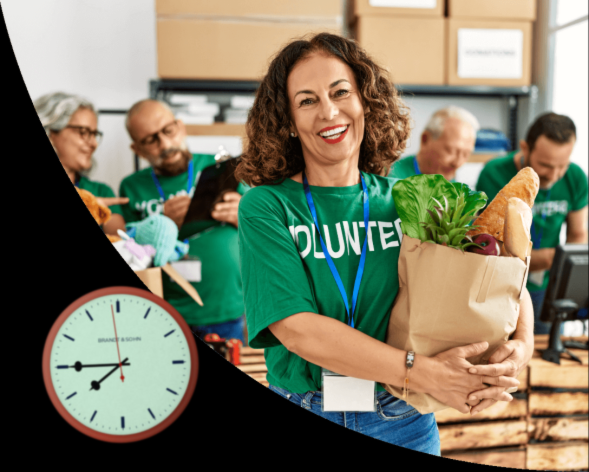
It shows 7,44,59
